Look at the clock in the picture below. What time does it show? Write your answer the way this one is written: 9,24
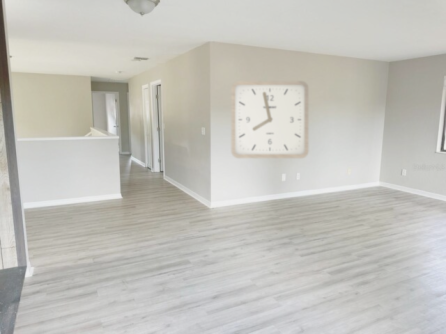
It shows 7,58
